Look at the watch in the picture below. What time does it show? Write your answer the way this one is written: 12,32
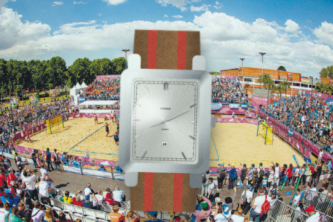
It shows 8,11
